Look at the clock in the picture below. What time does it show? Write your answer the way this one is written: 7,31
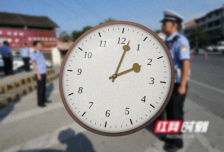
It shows 2,02
